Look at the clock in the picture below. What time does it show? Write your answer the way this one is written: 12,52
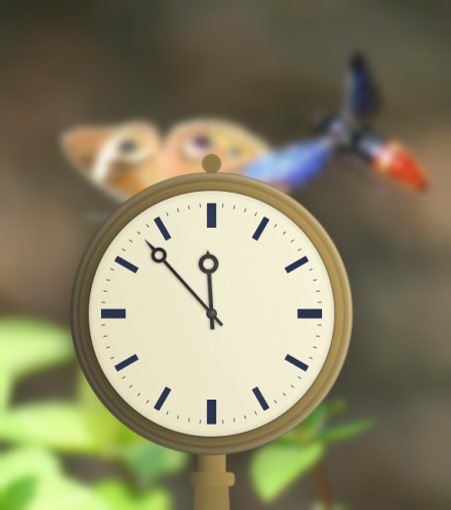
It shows 11,53
